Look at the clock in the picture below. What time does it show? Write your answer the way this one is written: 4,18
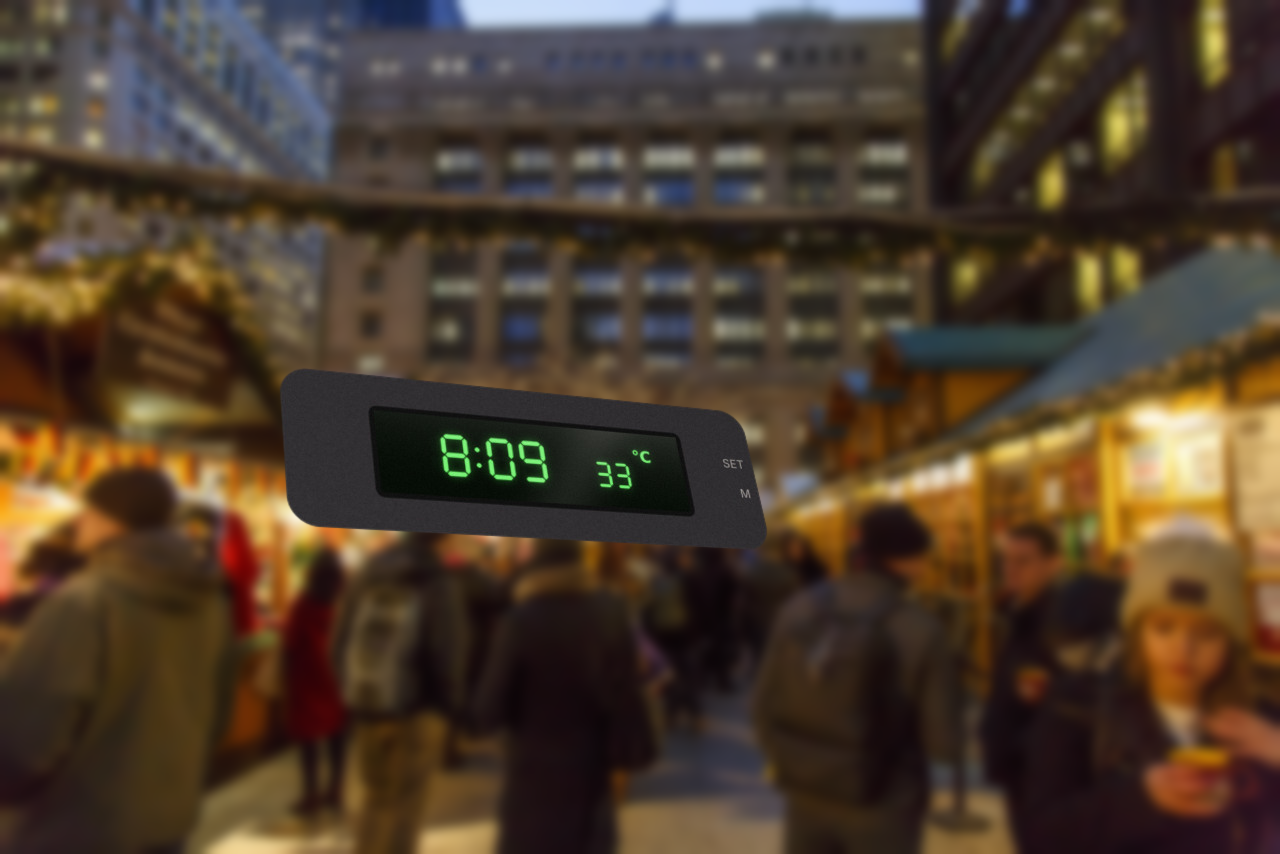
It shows 8,09
